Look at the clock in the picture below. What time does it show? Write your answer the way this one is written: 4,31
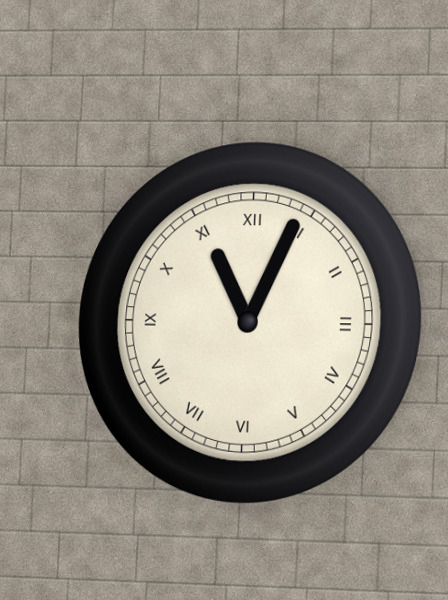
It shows 11,04
